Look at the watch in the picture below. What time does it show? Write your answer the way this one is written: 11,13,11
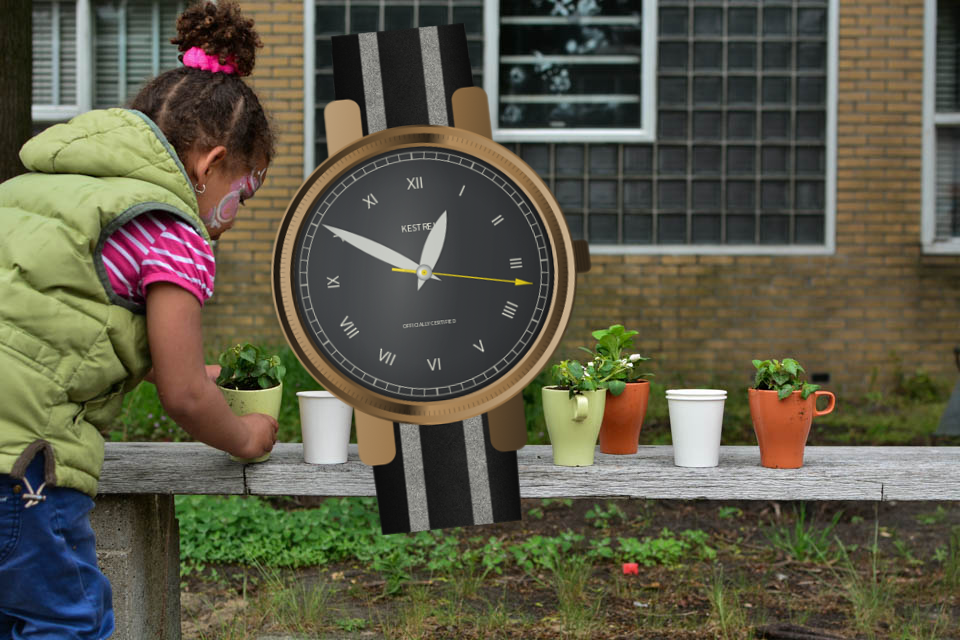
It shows 12,50,17
